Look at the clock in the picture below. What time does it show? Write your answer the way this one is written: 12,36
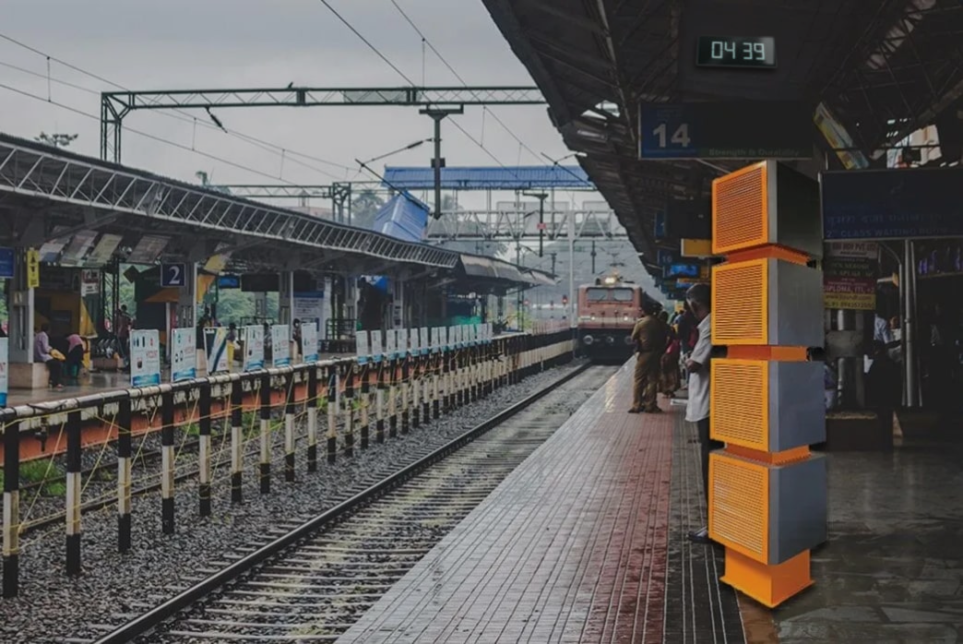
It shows 4,39
